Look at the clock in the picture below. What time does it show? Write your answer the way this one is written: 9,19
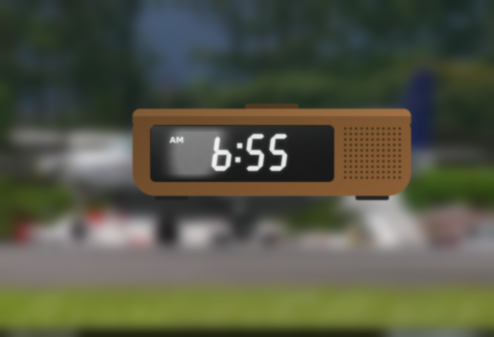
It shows 6,55
